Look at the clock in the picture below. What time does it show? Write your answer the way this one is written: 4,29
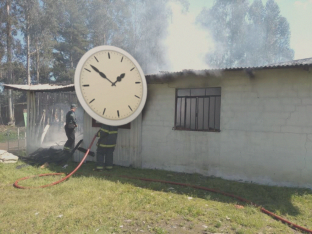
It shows 1,52
